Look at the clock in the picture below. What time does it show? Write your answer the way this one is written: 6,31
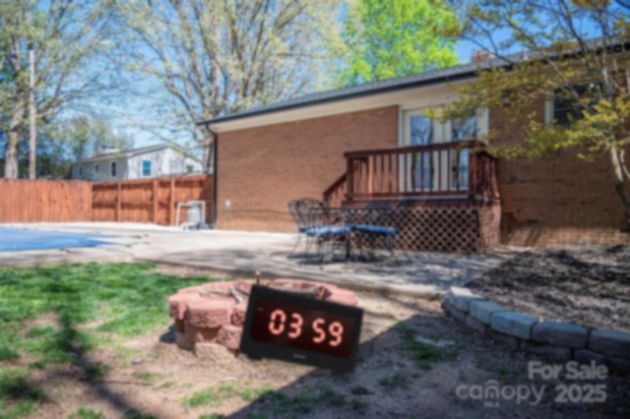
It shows 3,59
